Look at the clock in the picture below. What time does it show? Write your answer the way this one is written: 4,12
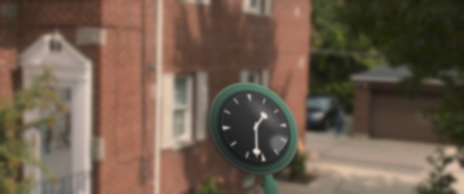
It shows 1,32
